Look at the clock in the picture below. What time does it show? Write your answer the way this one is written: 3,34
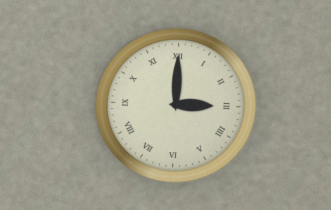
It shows 3,00
